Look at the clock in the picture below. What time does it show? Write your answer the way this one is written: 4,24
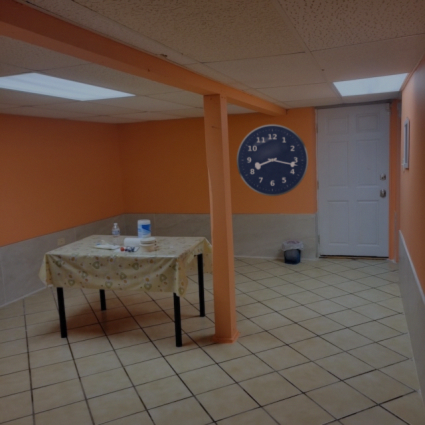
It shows 8,17
